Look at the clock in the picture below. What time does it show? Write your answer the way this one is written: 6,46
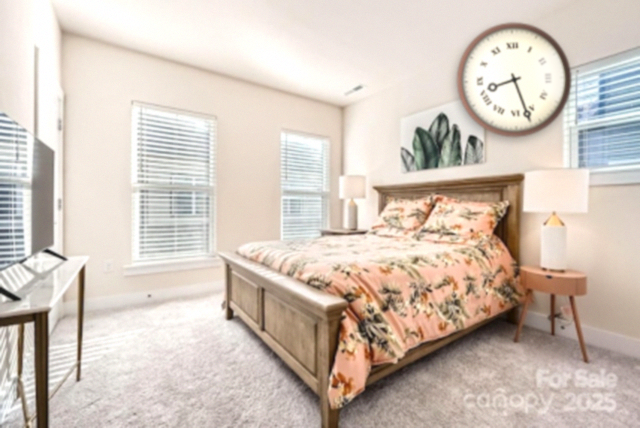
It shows 8,27
